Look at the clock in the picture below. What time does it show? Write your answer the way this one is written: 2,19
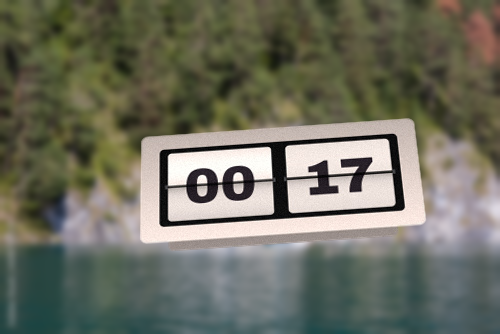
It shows 0,17
